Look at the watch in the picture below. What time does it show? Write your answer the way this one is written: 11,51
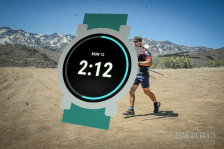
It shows 2,12
